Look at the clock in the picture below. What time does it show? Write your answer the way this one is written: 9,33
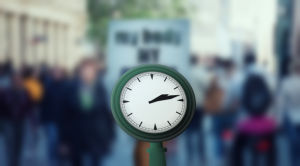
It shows 2,13
